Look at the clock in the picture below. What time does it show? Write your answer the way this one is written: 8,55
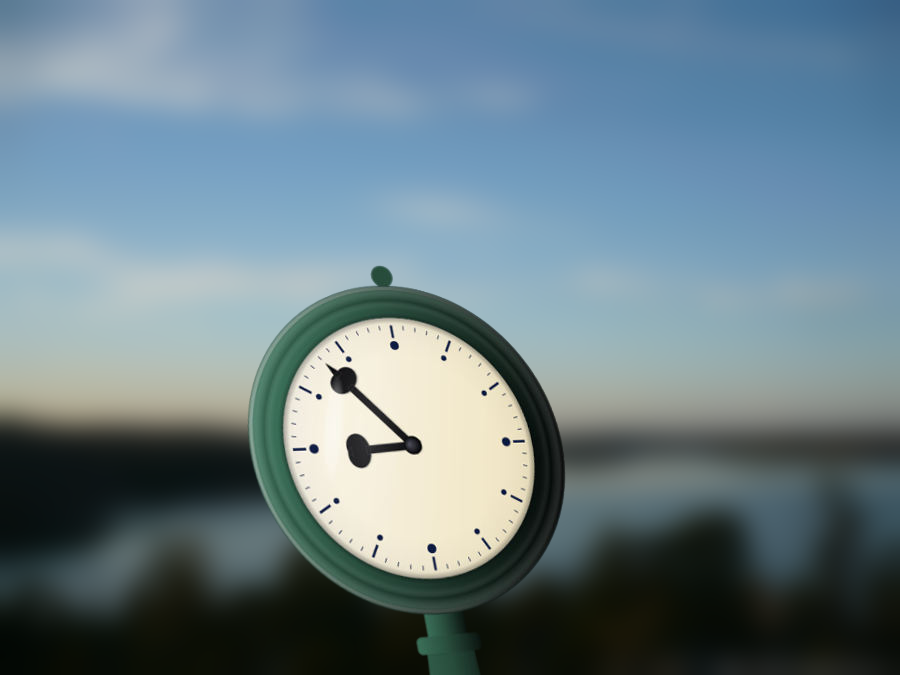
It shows 8,53
